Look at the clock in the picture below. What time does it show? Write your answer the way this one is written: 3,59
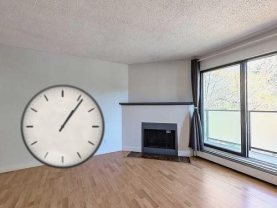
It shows 1,06
